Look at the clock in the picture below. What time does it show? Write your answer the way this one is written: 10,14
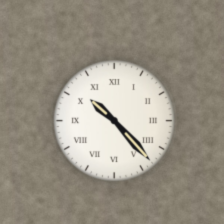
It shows 10,23
